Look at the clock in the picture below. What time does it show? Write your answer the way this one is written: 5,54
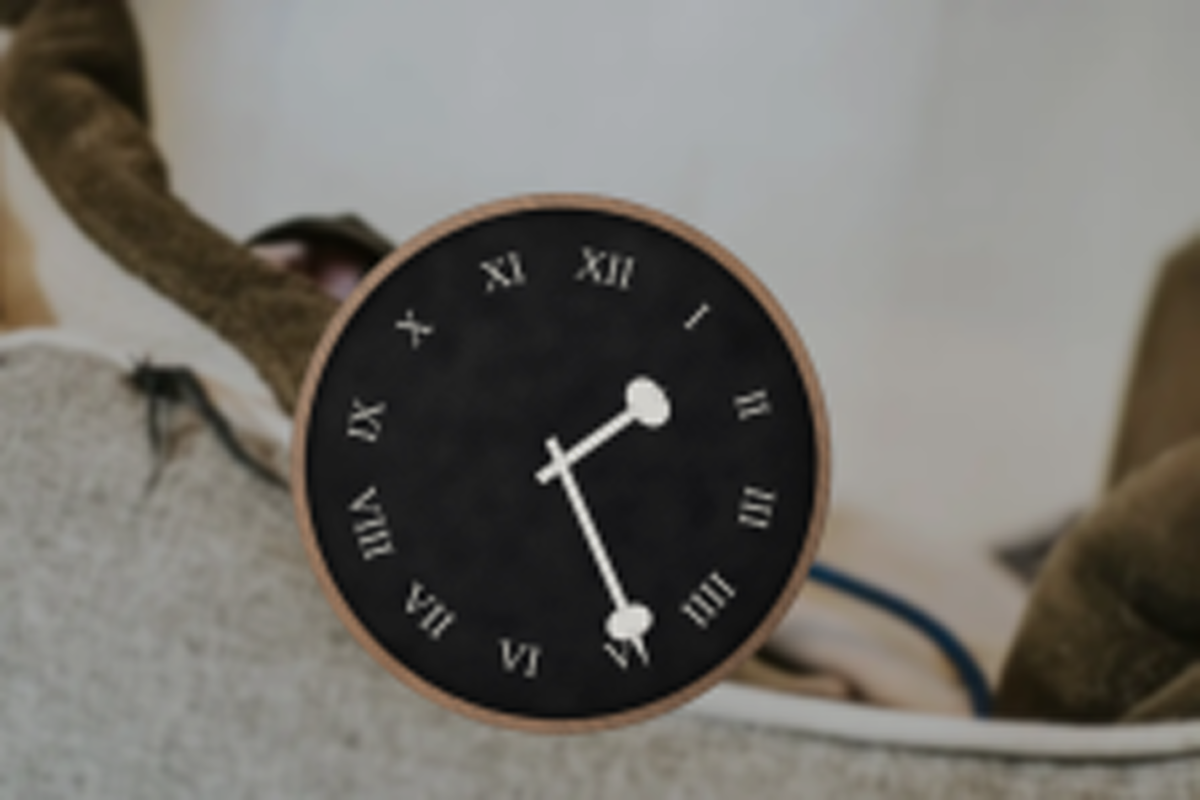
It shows 1,24
